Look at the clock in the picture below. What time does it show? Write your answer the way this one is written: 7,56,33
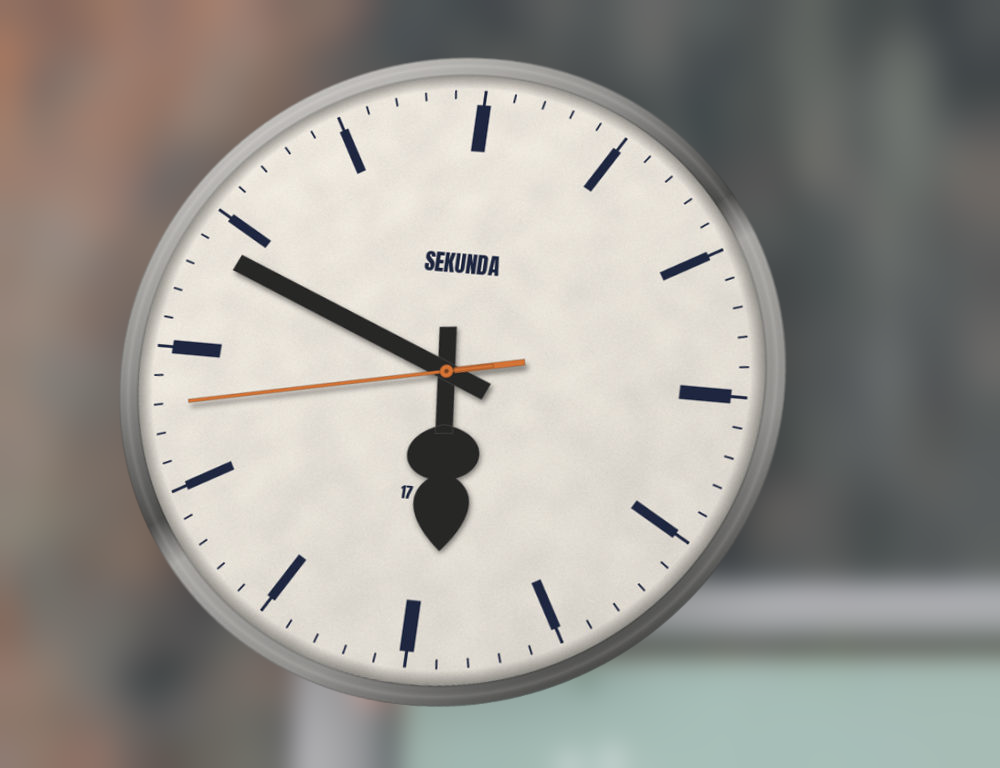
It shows 5,48,43
